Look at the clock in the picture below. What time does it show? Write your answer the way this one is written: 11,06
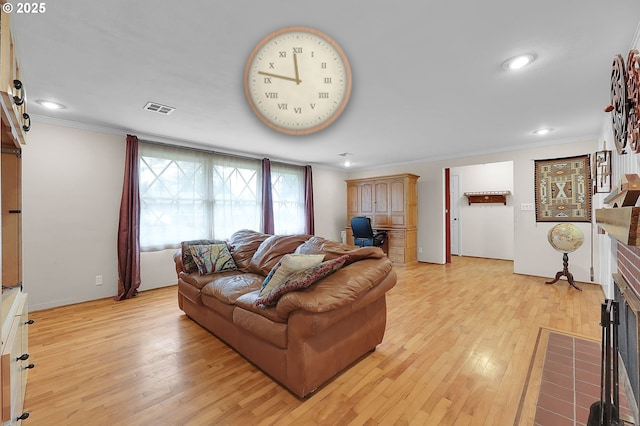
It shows 11,47
